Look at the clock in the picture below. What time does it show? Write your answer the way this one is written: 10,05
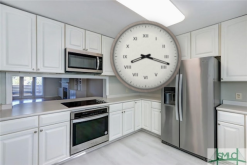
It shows 8,18
